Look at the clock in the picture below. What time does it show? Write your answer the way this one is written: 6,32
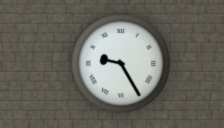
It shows 9,25
